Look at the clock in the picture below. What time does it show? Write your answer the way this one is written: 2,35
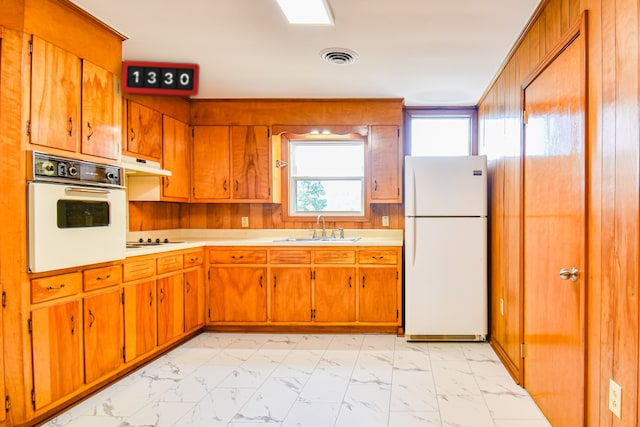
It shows 13,30
